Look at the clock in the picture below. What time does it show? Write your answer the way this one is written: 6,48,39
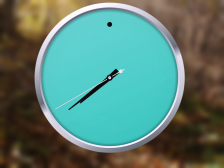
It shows 7,38,40
